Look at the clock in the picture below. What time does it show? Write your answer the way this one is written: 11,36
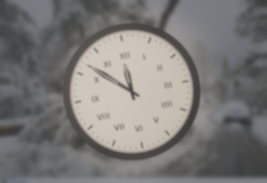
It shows 11,52
